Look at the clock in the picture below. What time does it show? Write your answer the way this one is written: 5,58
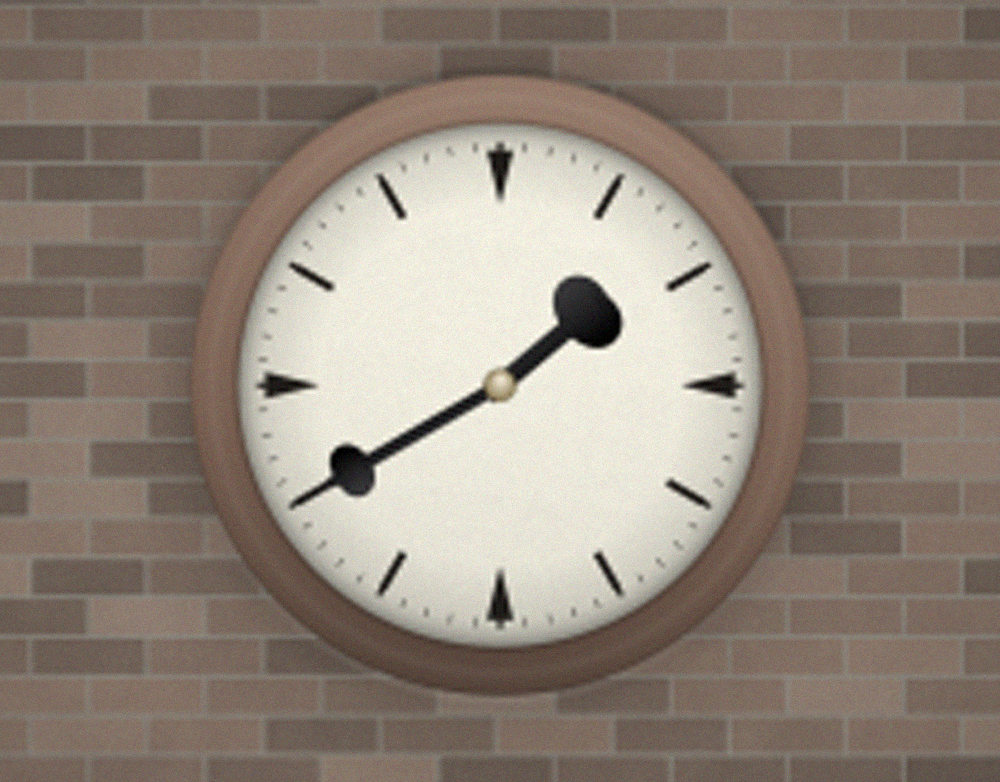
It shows 1,40
